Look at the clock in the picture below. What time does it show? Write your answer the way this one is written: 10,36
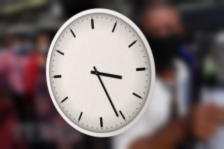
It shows 3,26
